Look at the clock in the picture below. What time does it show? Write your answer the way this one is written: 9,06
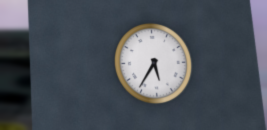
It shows 5,36
